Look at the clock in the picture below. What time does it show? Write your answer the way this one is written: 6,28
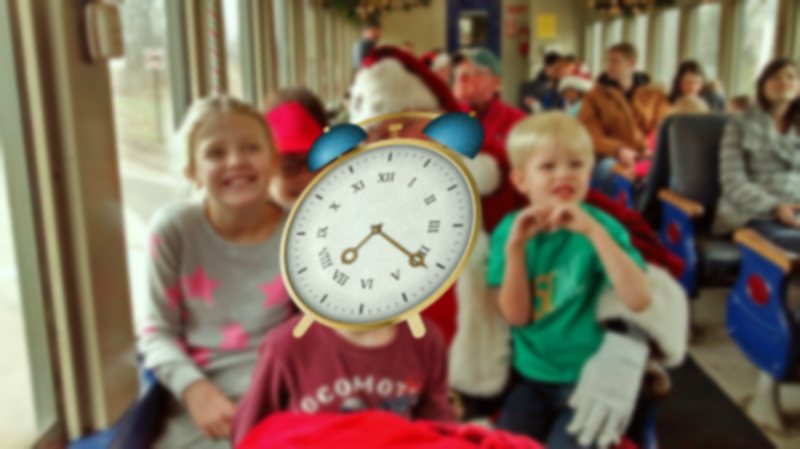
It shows 7,21
